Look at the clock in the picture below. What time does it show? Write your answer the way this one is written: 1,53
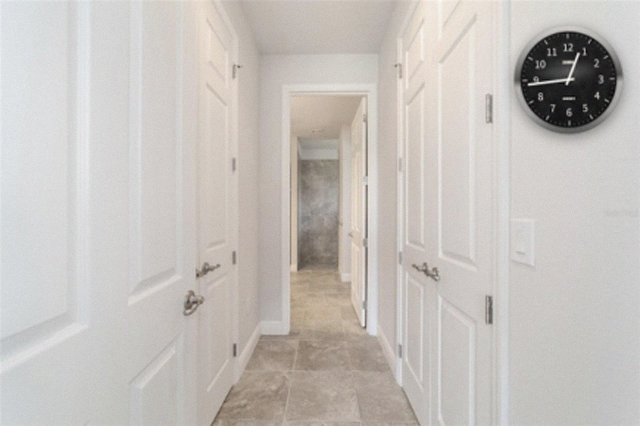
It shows 12,44
